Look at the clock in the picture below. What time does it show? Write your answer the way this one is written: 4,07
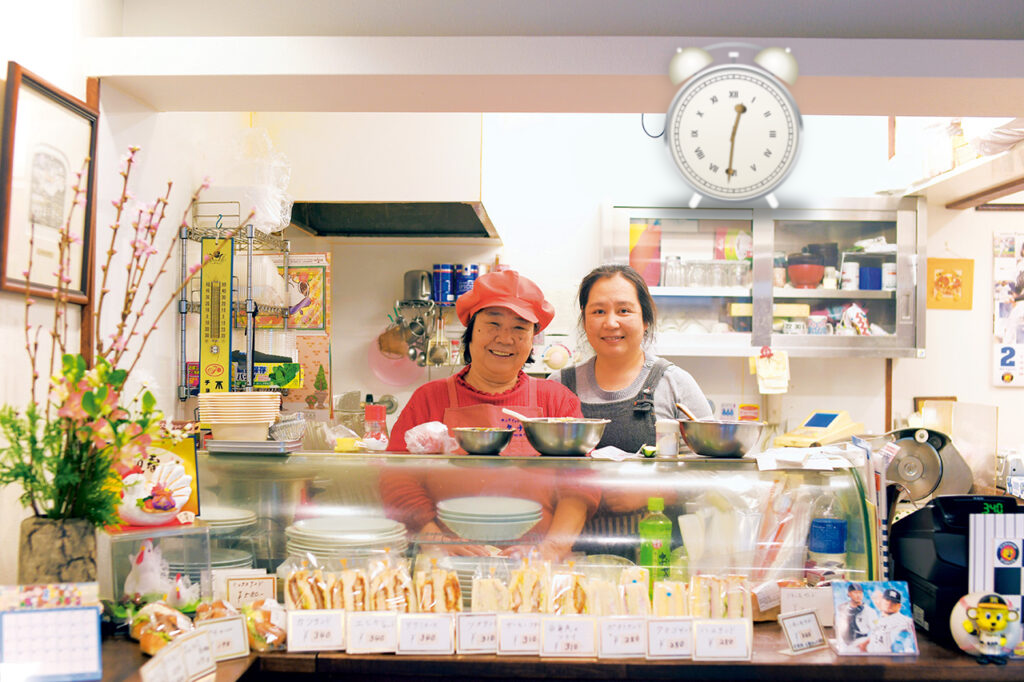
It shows 12,31
